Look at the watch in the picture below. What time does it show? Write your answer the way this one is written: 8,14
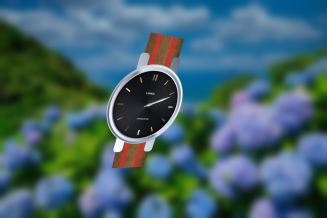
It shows 2,11
